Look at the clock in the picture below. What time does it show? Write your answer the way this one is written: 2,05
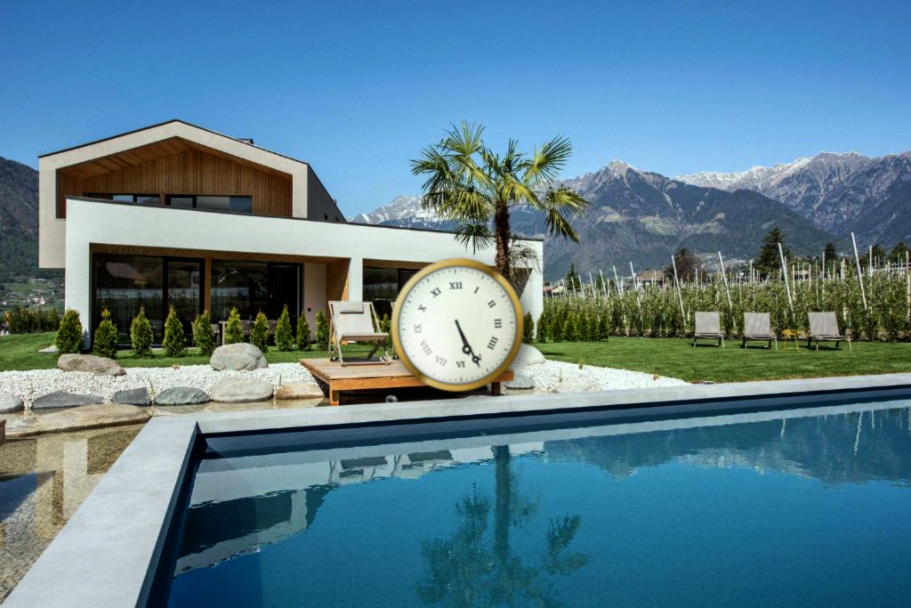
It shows 5,26
